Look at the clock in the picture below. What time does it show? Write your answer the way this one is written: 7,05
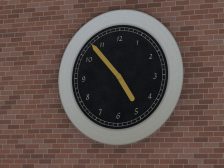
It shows 4,53
